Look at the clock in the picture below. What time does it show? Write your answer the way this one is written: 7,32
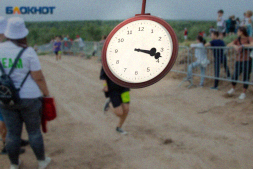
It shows 3,18
